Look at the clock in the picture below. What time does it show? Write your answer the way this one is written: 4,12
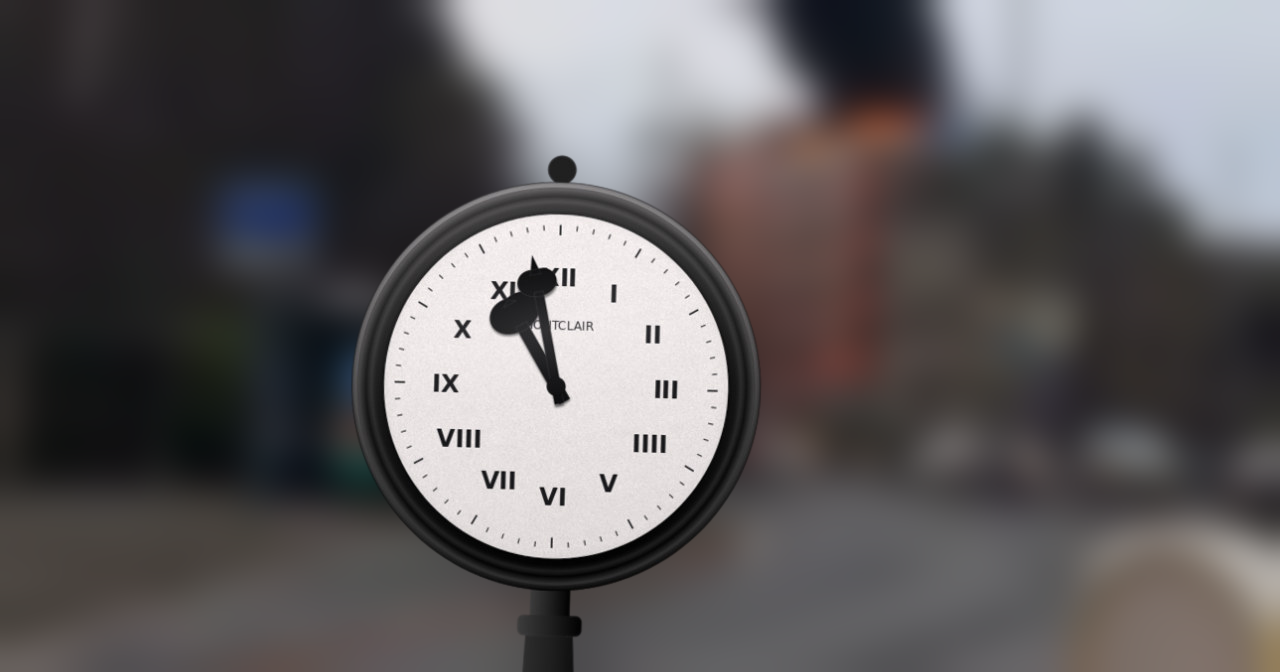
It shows 10,58
